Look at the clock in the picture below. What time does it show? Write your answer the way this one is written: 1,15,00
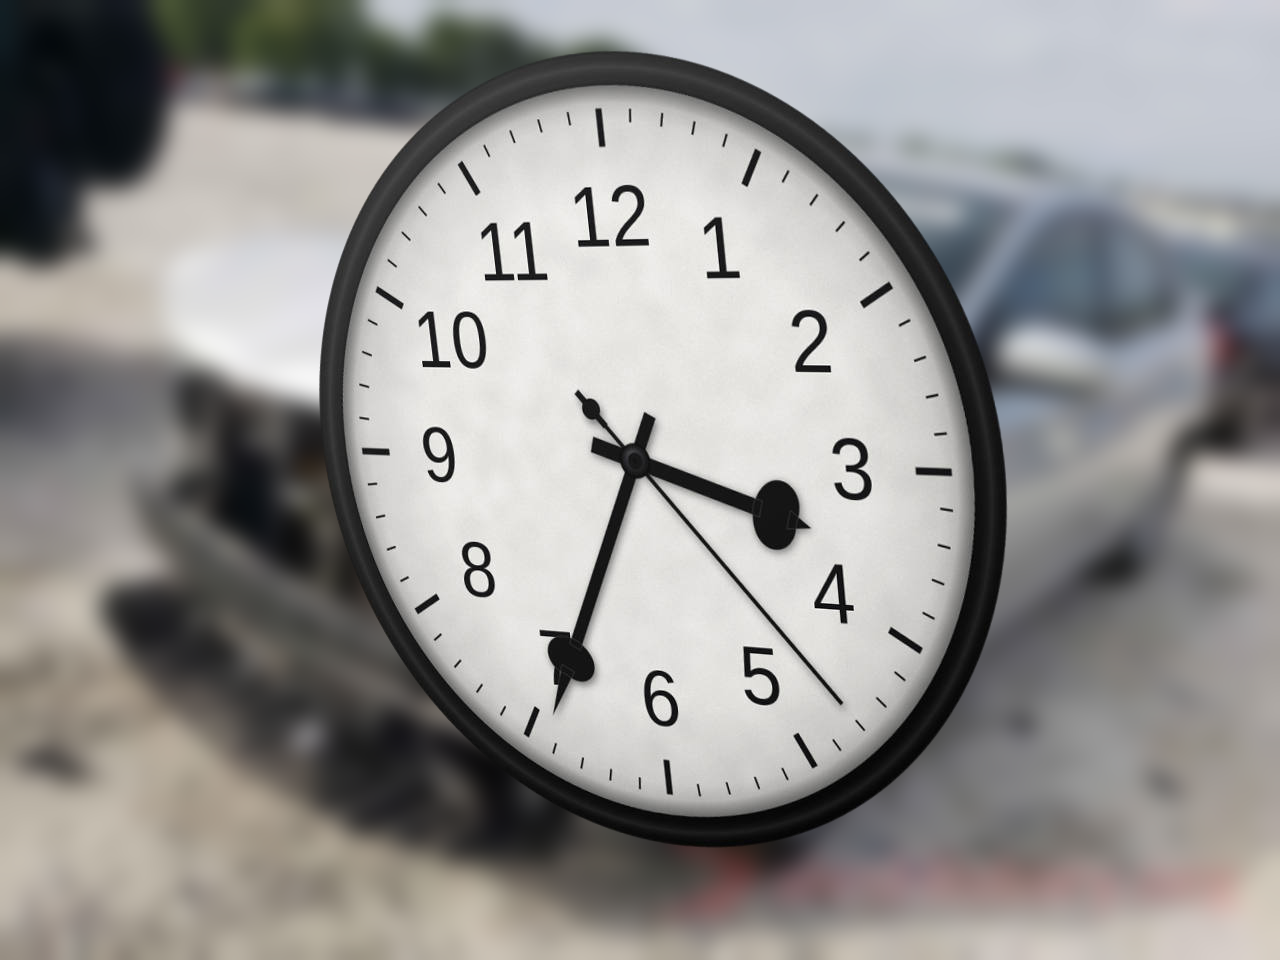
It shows 3,34,23
